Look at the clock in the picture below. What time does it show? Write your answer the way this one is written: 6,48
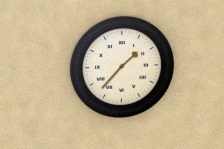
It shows 1,37
